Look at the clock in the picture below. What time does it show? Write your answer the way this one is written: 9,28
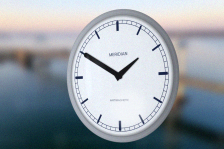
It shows 1,50
